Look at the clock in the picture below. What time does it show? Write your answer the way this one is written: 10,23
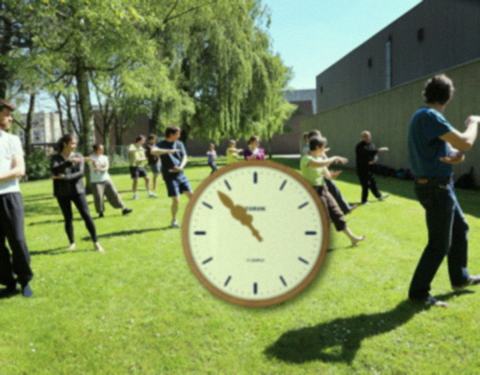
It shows 10,53
